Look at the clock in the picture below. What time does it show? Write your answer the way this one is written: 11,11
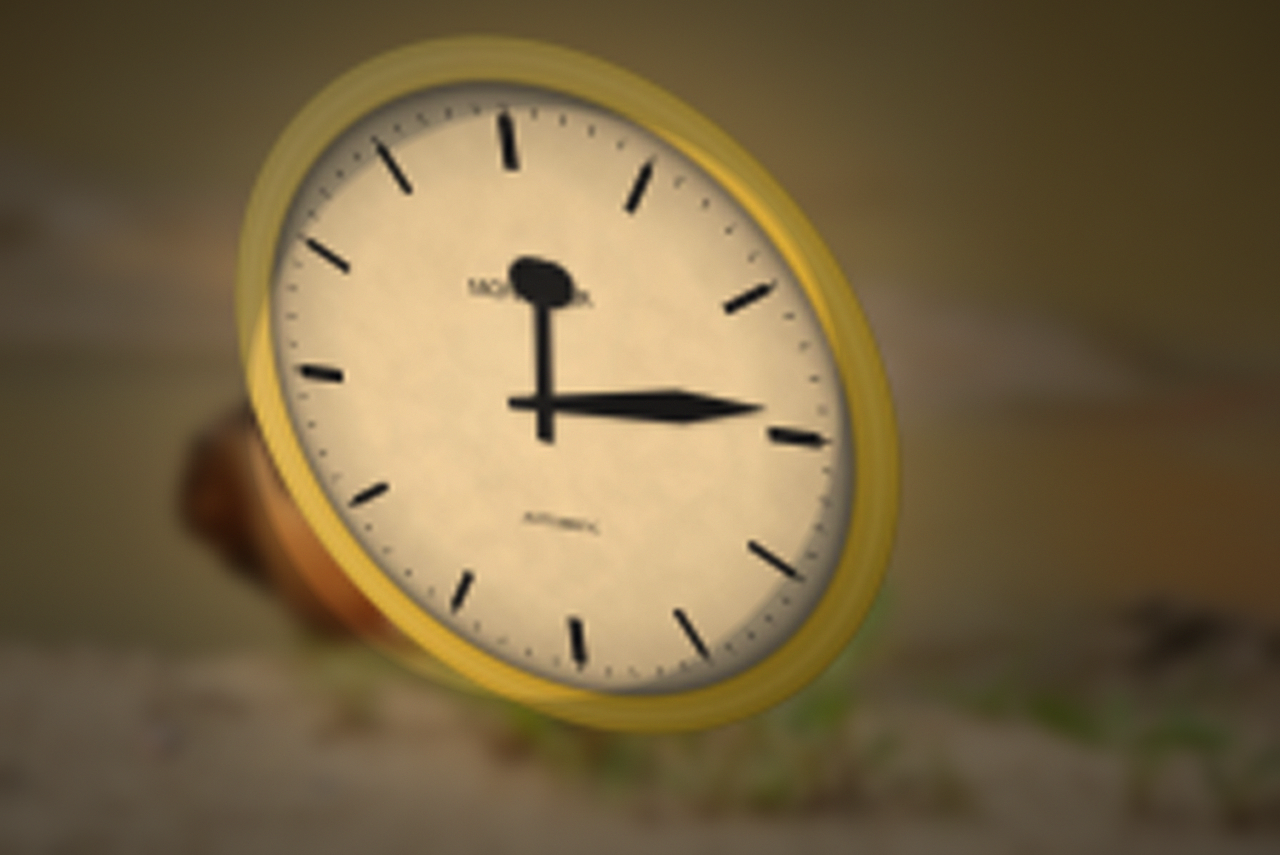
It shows 12,14
